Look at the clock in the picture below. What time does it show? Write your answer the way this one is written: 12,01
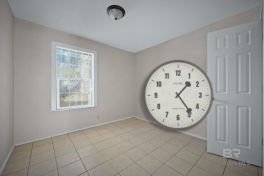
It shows 1,24
